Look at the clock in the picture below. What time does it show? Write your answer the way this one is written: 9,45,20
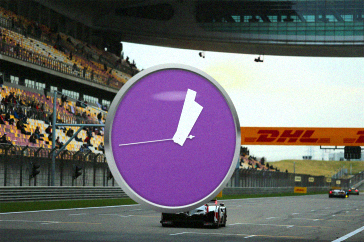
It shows 1,02,44
